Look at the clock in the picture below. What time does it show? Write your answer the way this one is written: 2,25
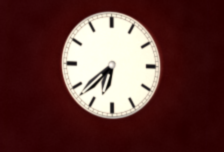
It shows 6,38
